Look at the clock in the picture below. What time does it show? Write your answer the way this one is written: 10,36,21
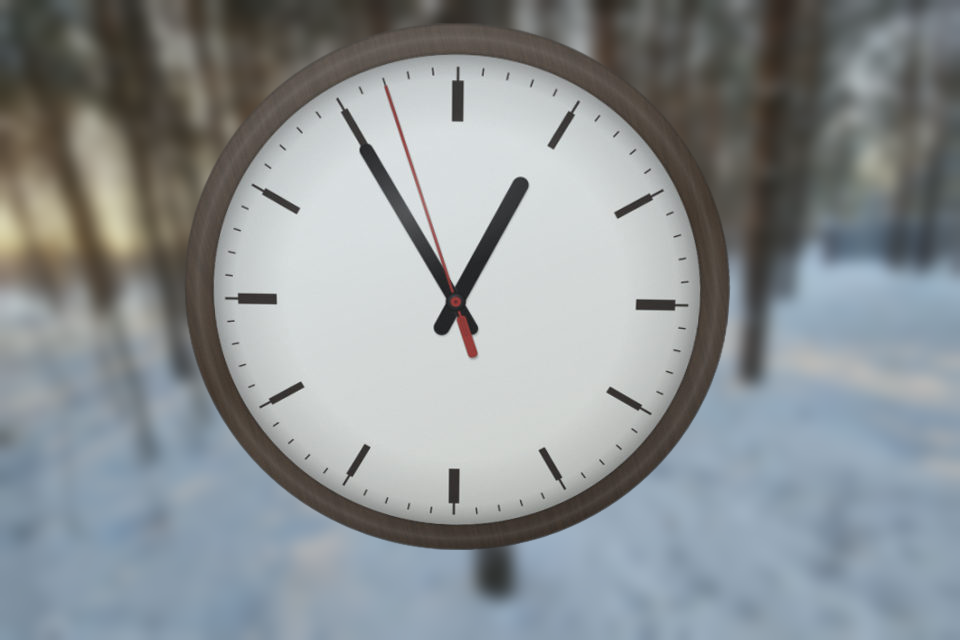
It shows 12,54,57
